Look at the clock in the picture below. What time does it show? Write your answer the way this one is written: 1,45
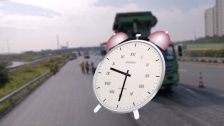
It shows 9,30
